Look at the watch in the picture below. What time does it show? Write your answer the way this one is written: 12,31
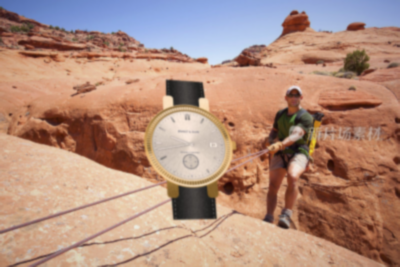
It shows 9,43
